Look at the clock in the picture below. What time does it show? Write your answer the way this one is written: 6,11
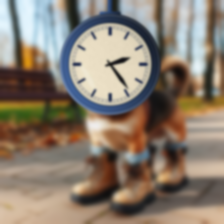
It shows 2,24
